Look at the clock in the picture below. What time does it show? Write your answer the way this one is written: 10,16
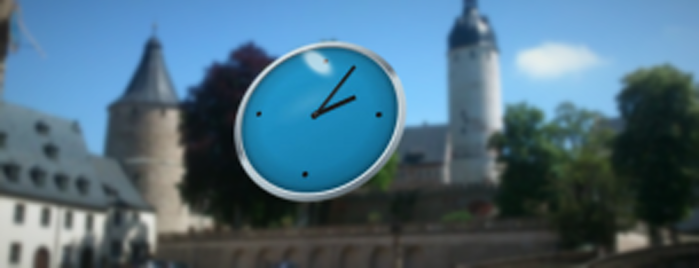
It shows 2,05
